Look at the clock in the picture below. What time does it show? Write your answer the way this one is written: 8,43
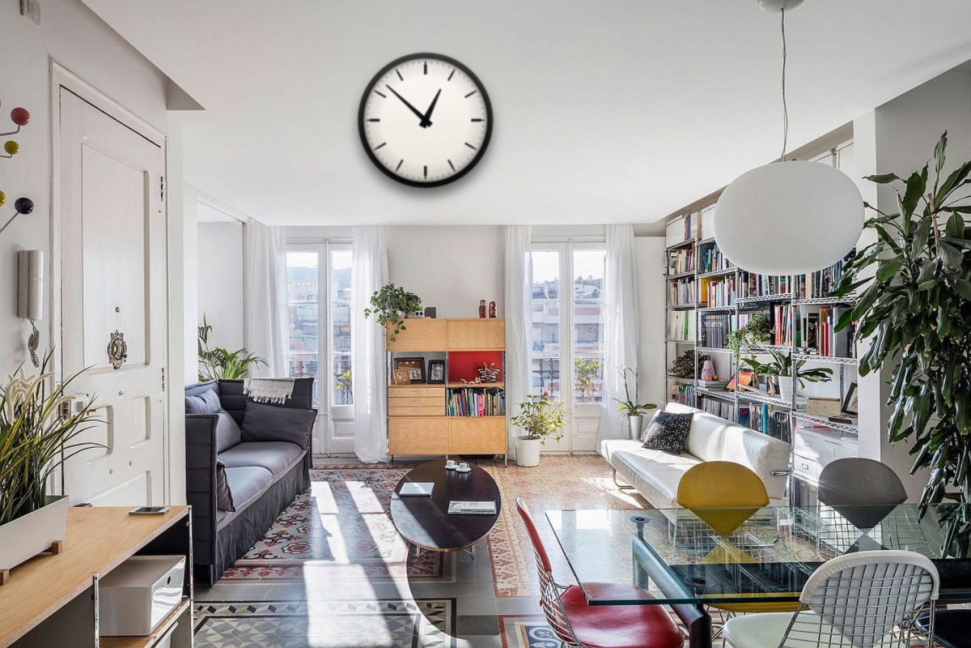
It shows 12,52
